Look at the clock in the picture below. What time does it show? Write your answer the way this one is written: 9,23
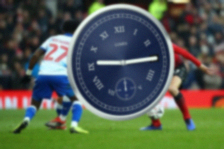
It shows 9,15
